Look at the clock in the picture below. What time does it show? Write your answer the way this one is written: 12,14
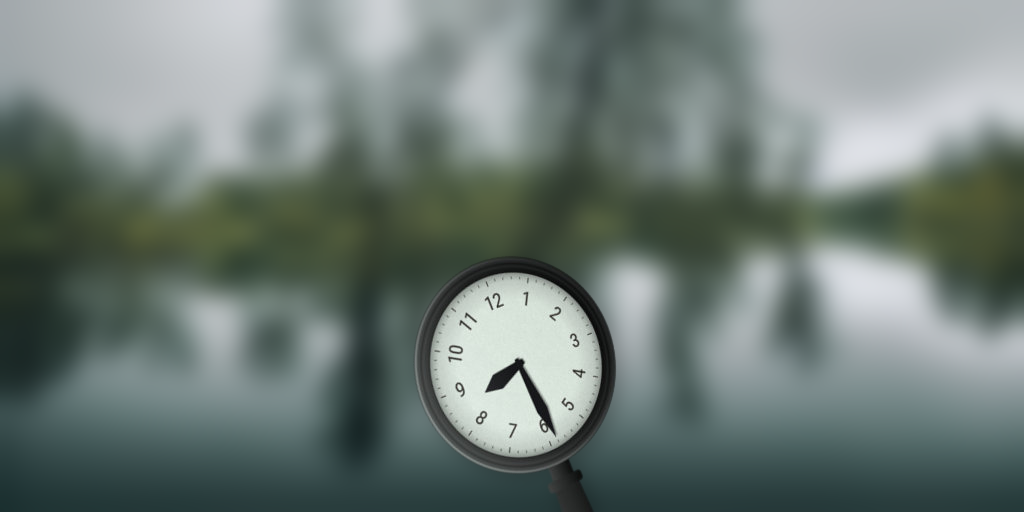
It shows 8,29
